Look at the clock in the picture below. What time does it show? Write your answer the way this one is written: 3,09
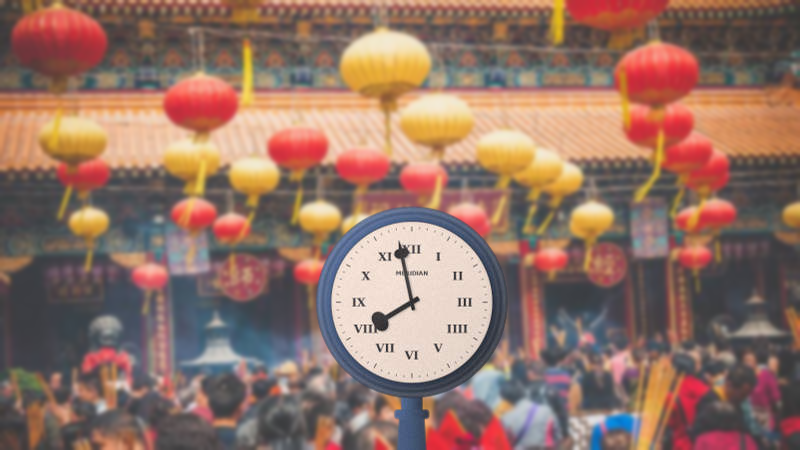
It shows 7,58
